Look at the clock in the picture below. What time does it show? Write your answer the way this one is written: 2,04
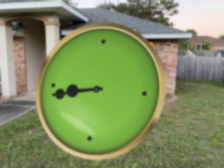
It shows 8,43
